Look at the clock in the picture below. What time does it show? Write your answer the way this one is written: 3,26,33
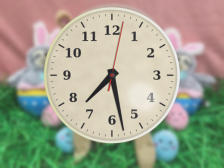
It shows 7,28,02
